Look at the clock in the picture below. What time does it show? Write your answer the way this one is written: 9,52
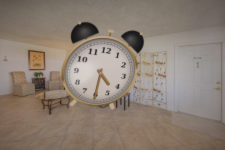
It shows 4,30
